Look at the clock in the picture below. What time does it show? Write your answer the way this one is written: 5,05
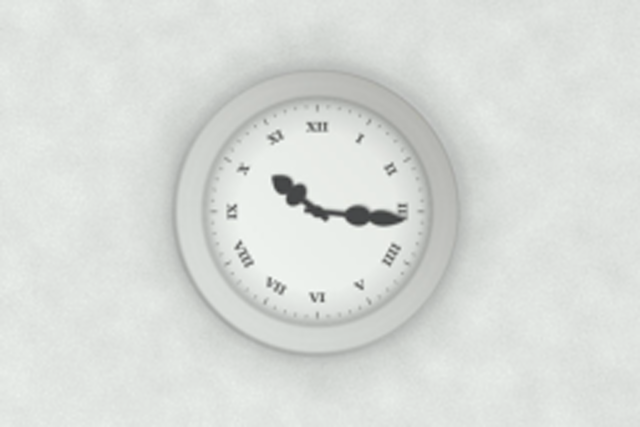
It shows 10,16
